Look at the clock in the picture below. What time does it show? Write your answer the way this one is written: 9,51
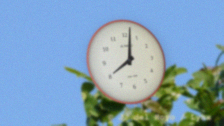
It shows 8,02
